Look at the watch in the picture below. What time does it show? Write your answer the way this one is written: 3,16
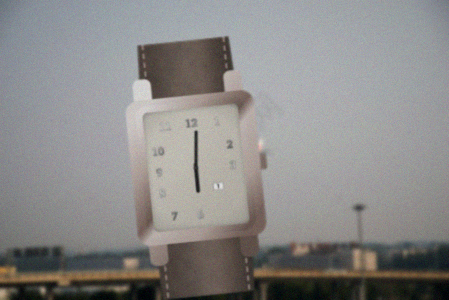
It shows 6,01
